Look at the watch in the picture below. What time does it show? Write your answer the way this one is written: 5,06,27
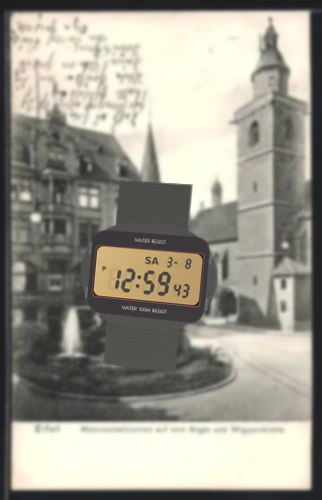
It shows 12,59,43
